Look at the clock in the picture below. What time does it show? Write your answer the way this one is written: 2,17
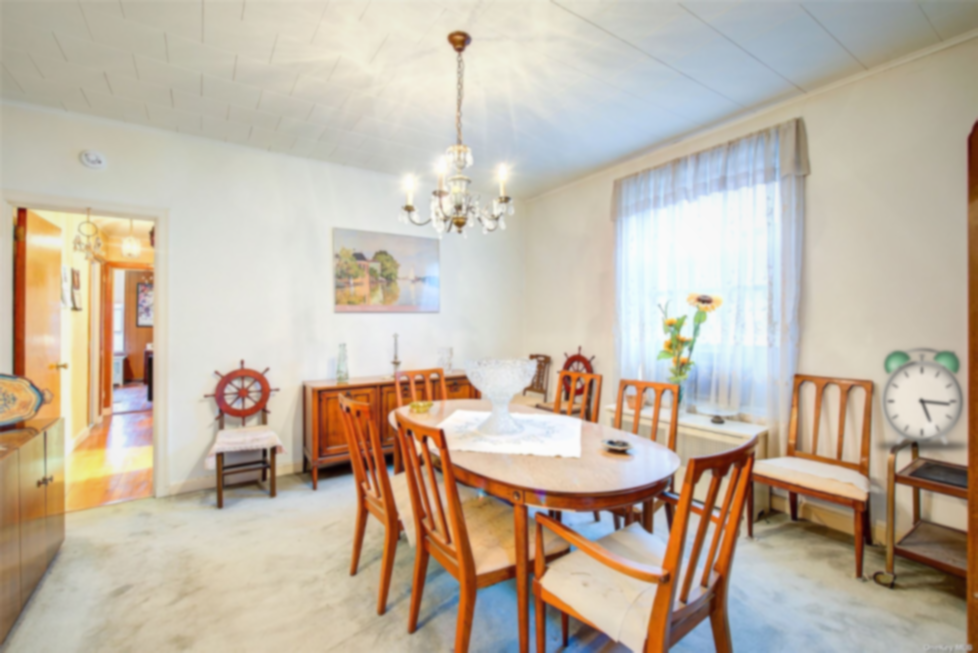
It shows 5,16
